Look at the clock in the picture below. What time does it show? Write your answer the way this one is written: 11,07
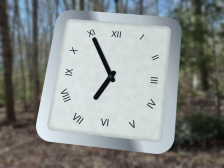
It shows 6,55
